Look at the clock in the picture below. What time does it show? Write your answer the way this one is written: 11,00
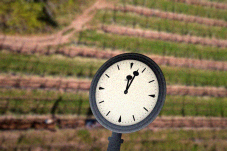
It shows 12,03
